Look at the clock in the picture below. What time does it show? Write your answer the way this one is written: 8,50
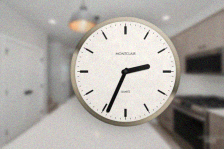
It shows 2,34
